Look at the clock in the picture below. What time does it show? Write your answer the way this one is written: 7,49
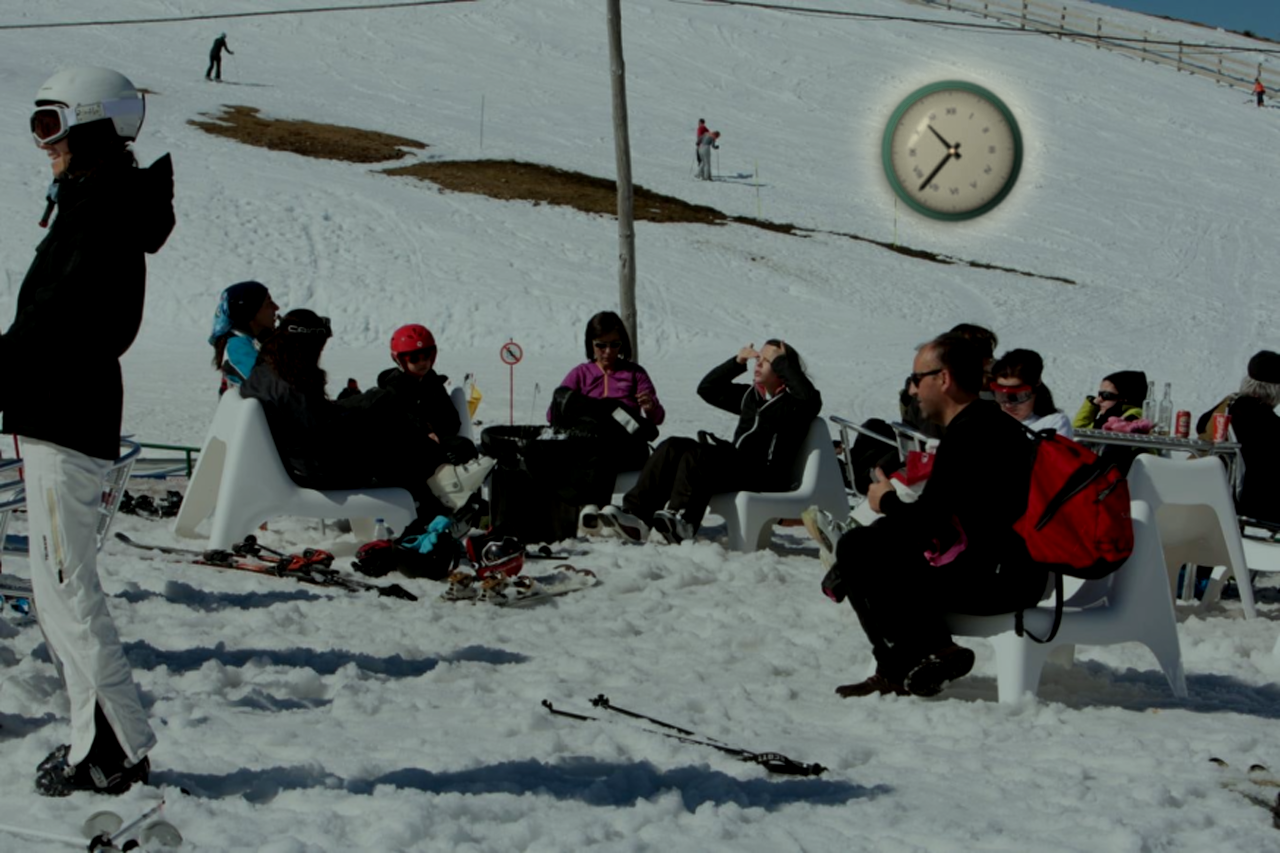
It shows 10,37
